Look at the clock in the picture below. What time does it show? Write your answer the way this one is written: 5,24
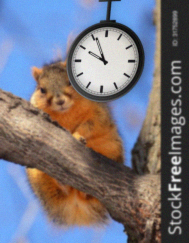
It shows 9,56
